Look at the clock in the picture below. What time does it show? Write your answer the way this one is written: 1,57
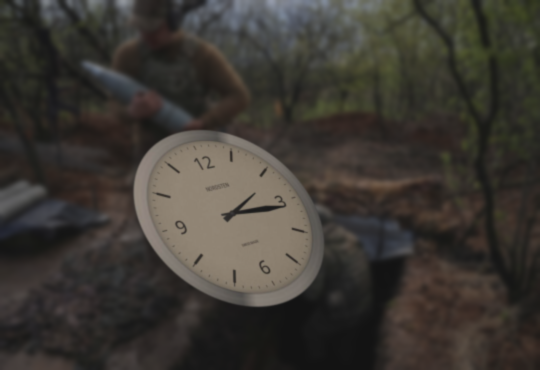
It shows 2,16
